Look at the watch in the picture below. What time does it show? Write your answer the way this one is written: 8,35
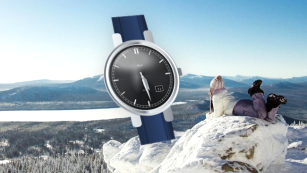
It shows 5,29
